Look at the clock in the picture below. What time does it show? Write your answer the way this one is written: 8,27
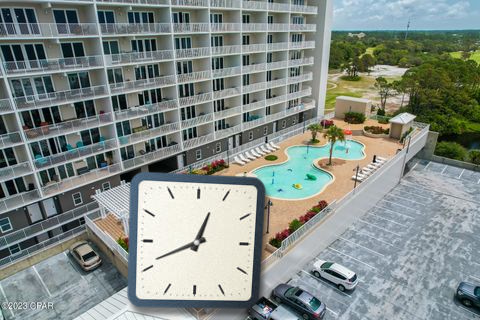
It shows 12,41
